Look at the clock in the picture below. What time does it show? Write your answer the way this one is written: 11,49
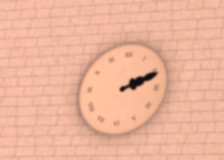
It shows 2,11
